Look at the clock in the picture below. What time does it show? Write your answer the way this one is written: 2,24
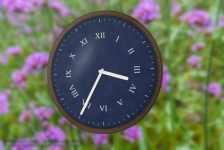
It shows 3,35
